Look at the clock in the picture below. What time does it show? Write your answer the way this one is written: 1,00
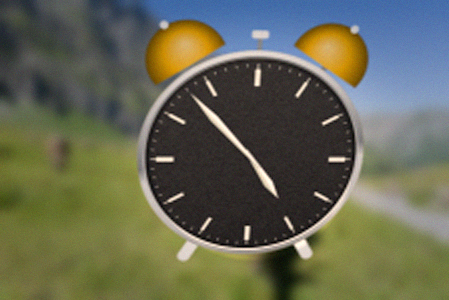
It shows 4,53
